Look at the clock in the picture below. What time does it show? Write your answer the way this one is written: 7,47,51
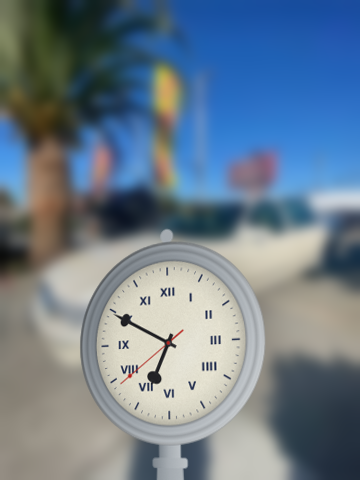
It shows 6,49,39
